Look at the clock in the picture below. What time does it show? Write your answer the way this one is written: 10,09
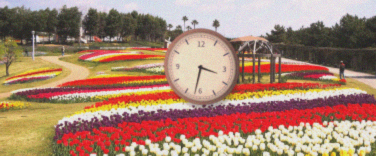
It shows 3,32
